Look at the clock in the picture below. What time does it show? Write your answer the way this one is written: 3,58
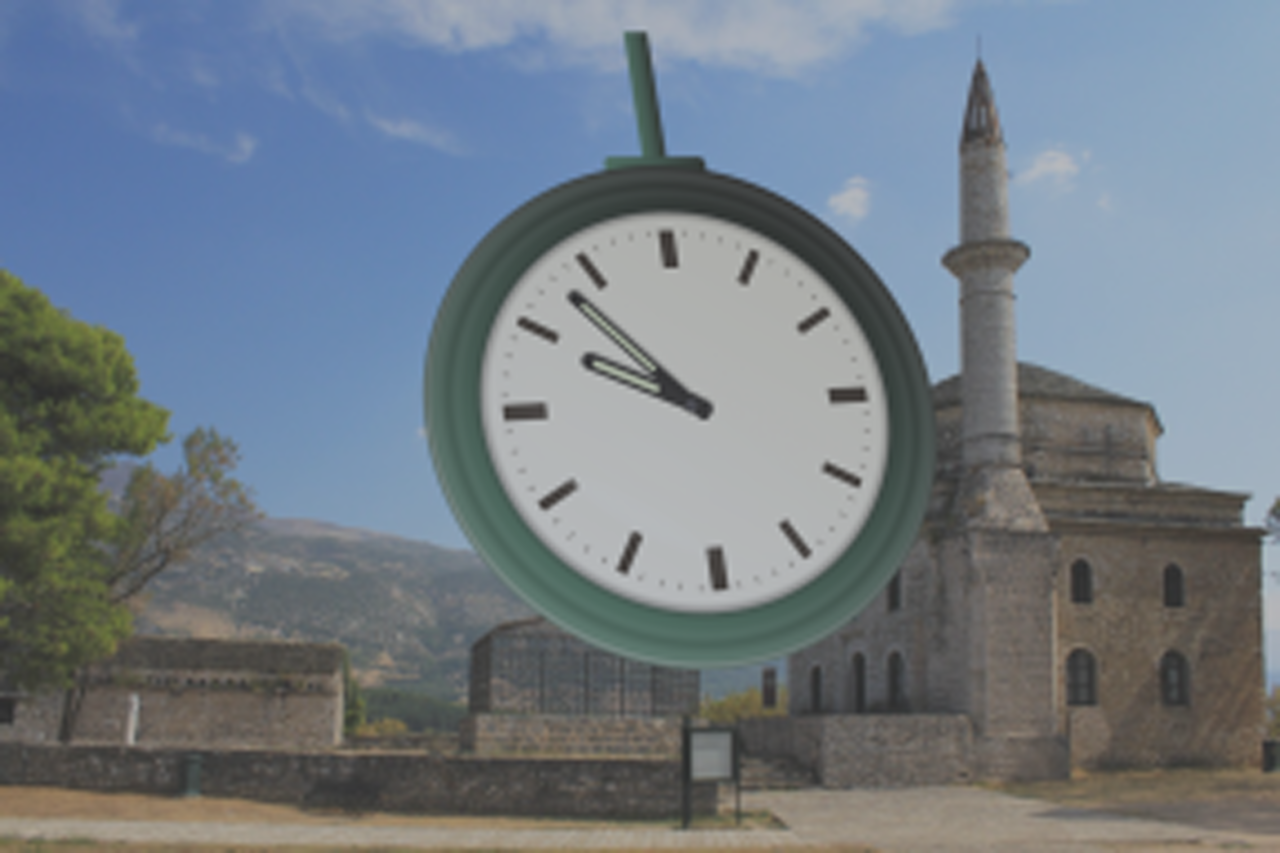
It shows 9,53
